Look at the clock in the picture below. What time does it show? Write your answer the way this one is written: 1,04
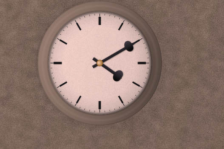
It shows 4,10
